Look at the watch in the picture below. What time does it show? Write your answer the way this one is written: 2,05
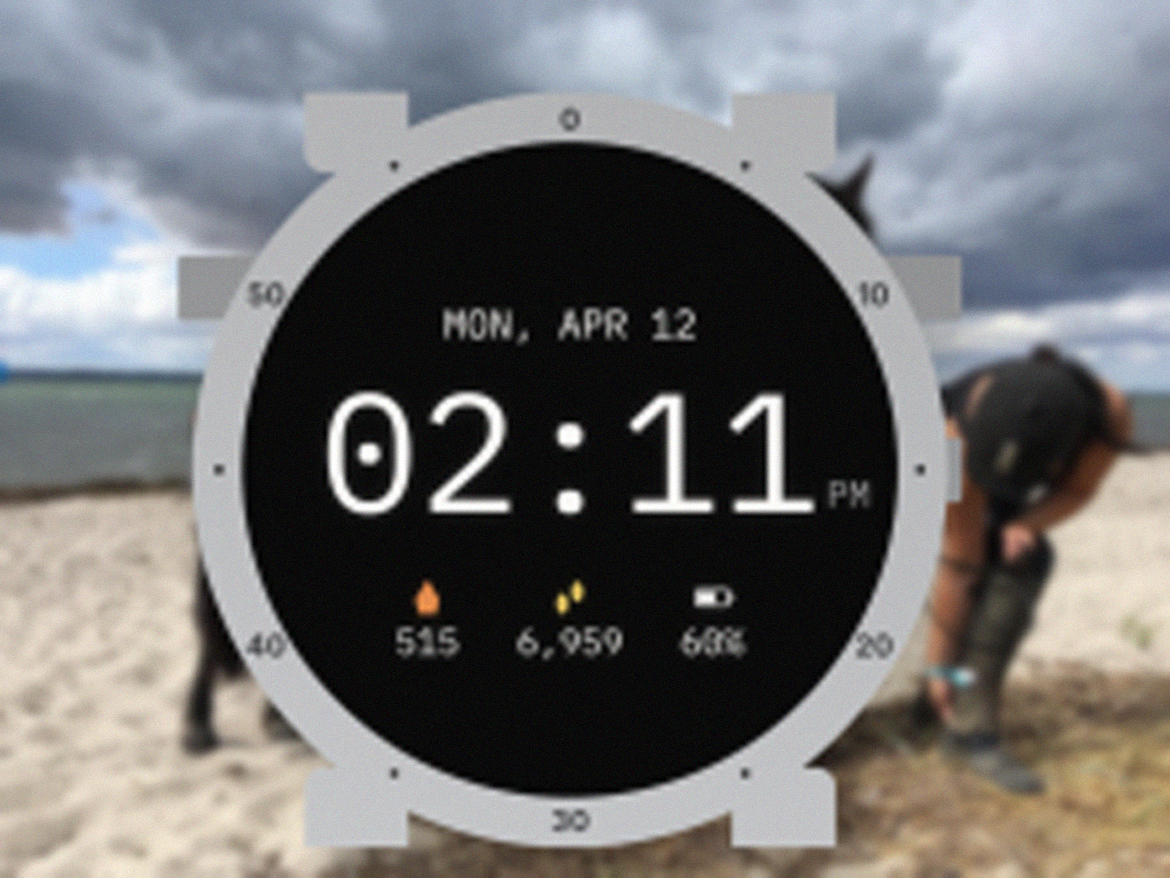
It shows 2,11
